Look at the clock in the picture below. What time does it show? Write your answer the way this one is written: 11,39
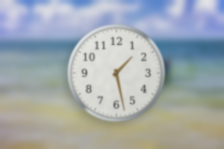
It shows 1,28
